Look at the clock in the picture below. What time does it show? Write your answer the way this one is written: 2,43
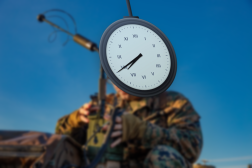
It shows 7,40
